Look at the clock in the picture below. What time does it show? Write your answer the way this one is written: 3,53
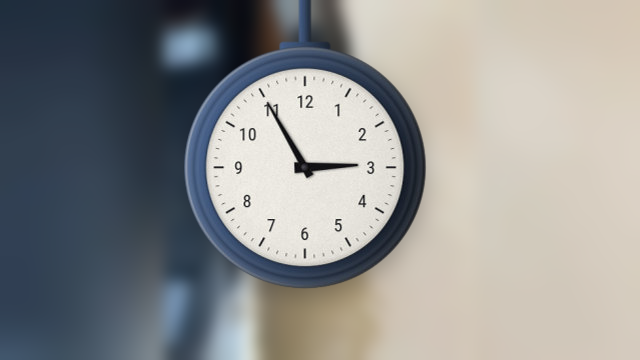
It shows 2,55
